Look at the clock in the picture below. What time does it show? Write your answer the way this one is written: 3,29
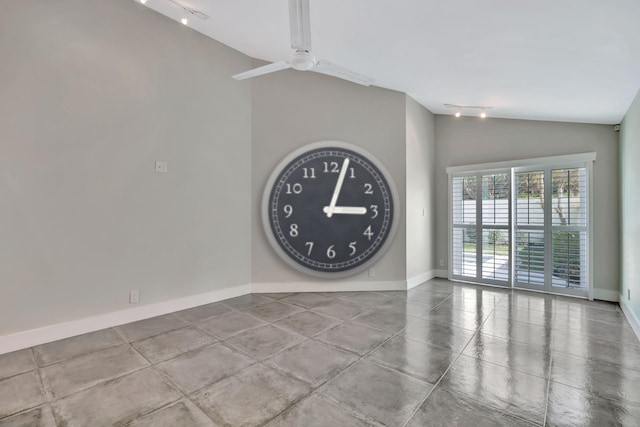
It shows 3,03
